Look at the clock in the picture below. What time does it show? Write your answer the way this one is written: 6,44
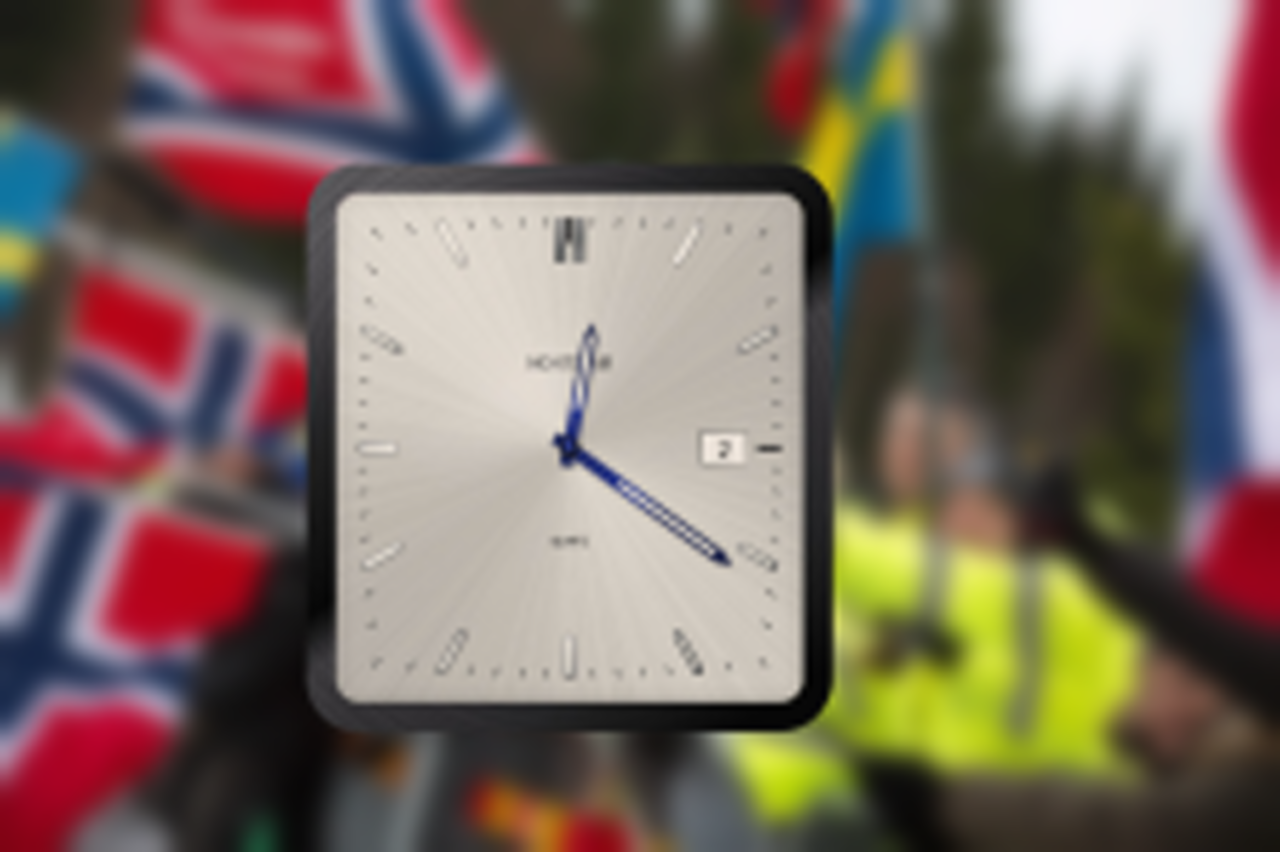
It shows 12,21
